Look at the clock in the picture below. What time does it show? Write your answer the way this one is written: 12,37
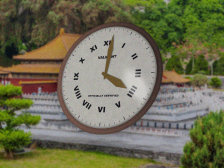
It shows 4,01
